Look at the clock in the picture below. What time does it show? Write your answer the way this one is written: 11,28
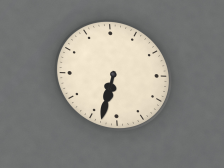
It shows 6,33
